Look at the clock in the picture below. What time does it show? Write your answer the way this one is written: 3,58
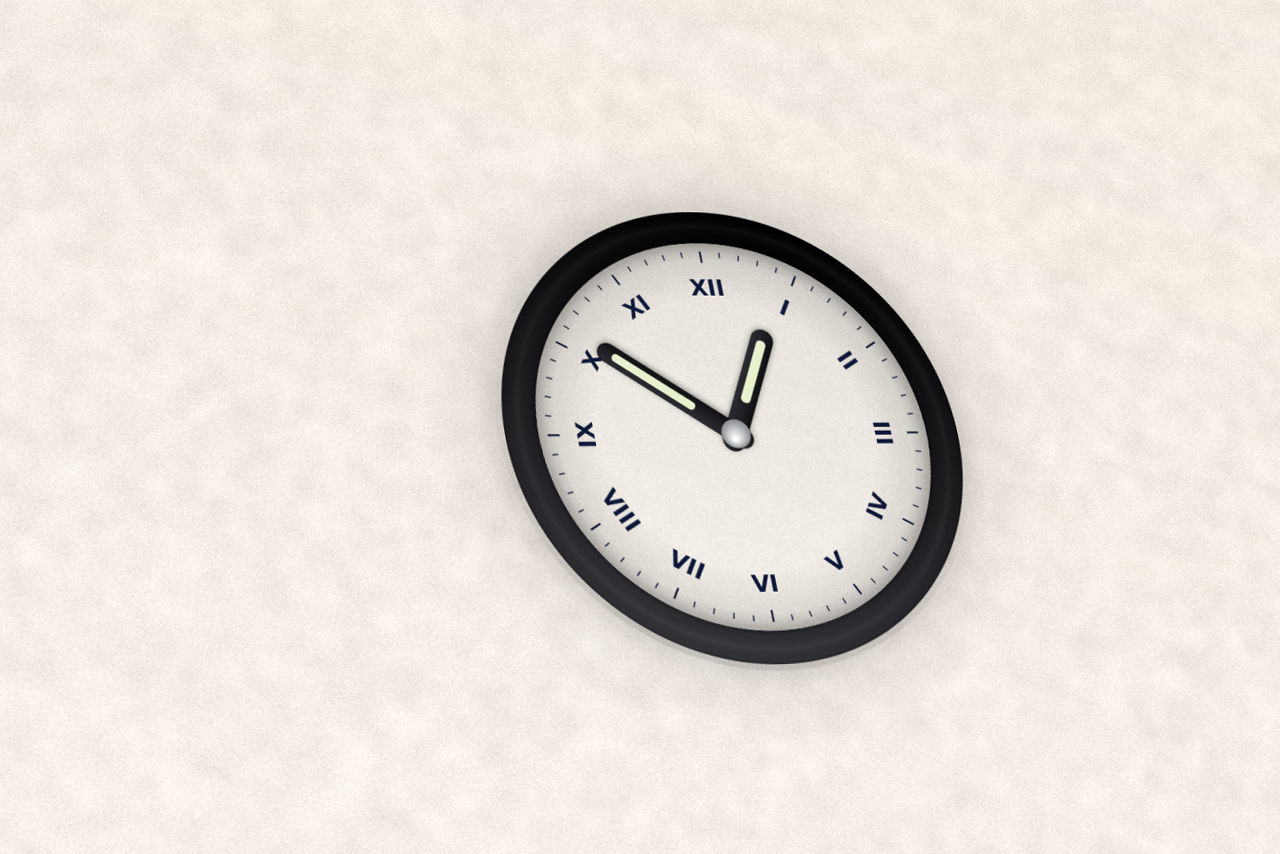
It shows 12,51
